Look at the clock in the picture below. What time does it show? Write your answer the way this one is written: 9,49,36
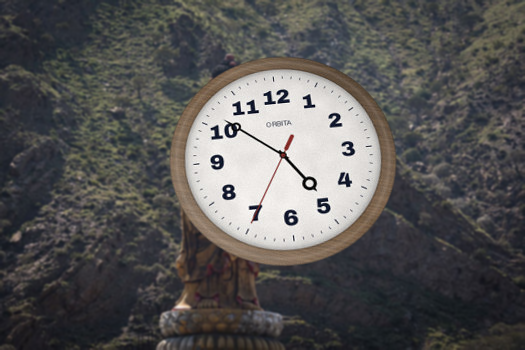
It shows 4,51,35
